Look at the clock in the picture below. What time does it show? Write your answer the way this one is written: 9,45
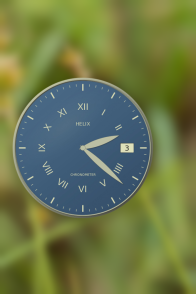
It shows 2,22
